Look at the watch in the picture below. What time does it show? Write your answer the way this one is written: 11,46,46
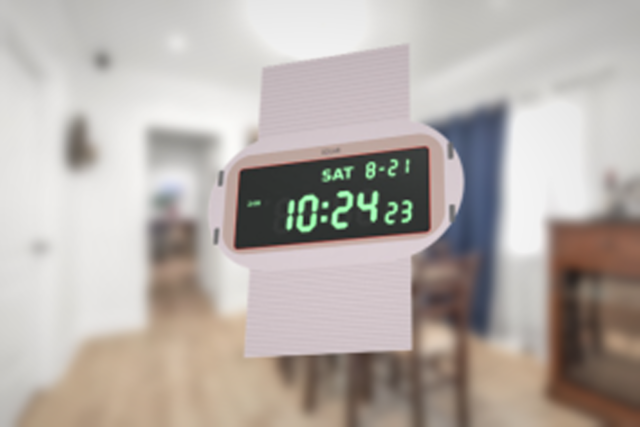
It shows 10,24,23
